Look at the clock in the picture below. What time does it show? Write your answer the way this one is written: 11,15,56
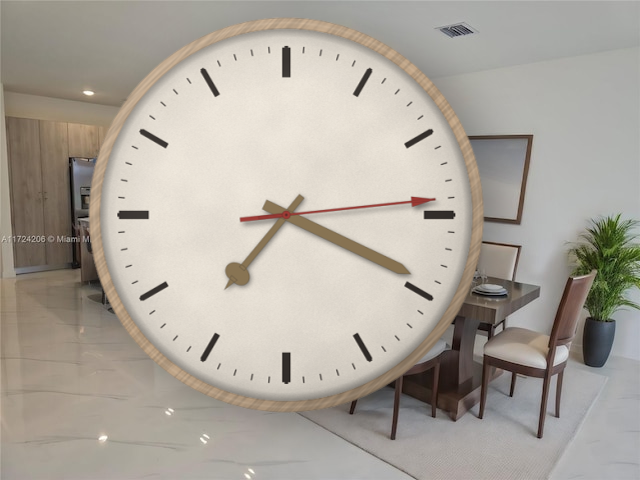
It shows 7,19,14
